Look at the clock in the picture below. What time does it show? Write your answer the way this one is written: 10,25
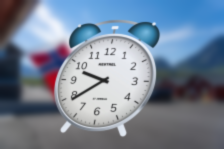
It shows 9,39
